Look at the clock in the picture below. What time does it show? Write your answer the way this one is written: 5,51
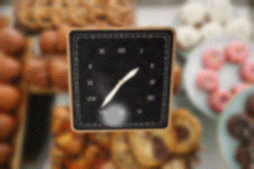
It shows 1,36
